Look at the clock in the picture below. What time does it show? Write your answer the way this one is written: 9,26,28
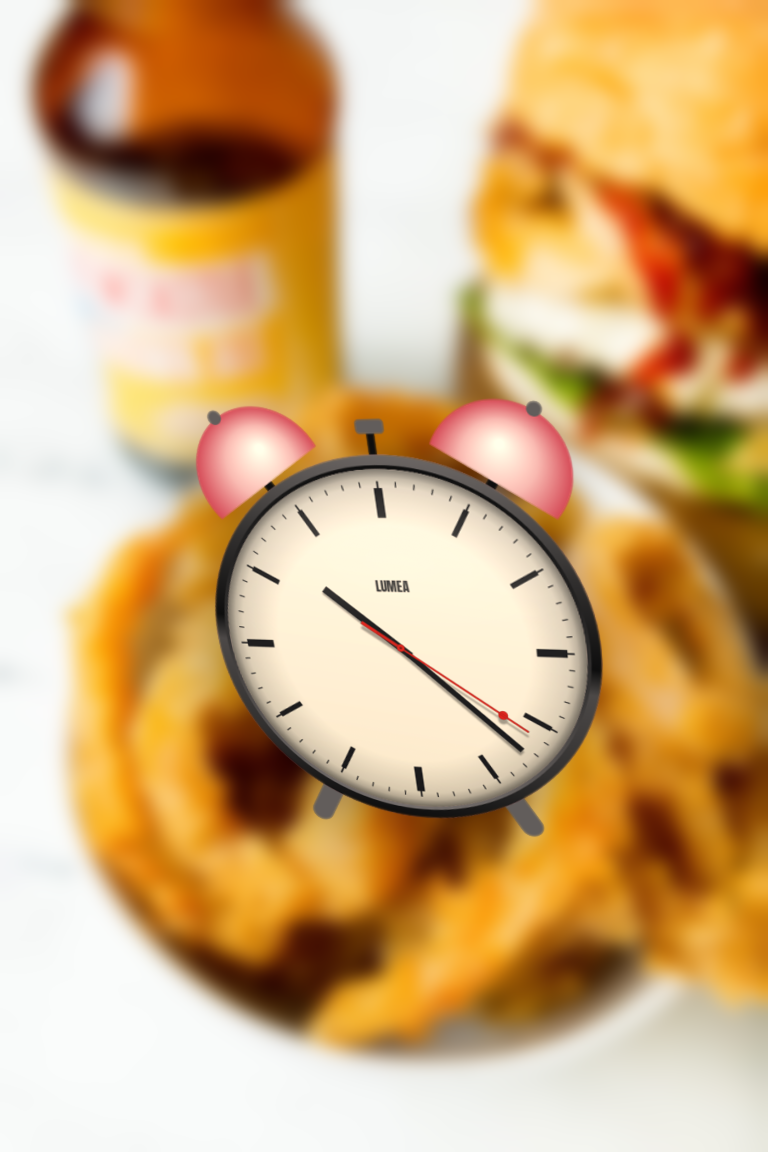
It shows 10,22,21
